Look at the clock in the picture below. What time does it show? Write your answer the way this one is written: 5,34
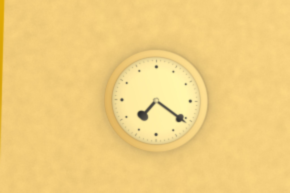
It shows 7,21
